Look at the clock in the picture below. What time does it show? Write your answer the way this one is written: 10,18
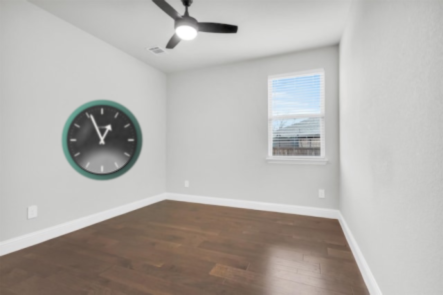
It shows 12,56
